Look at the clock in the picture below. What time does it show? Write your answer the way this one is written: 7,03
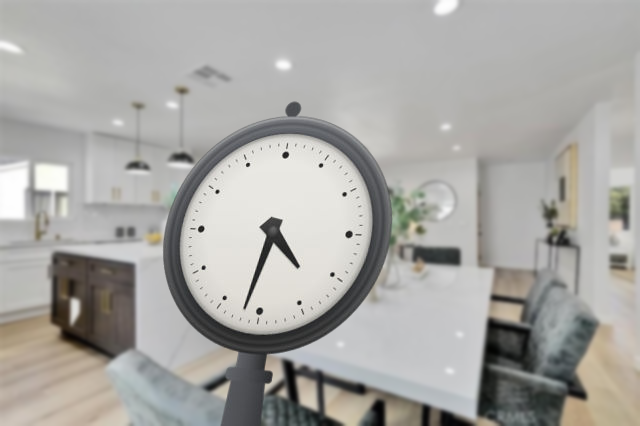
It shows 4,32
